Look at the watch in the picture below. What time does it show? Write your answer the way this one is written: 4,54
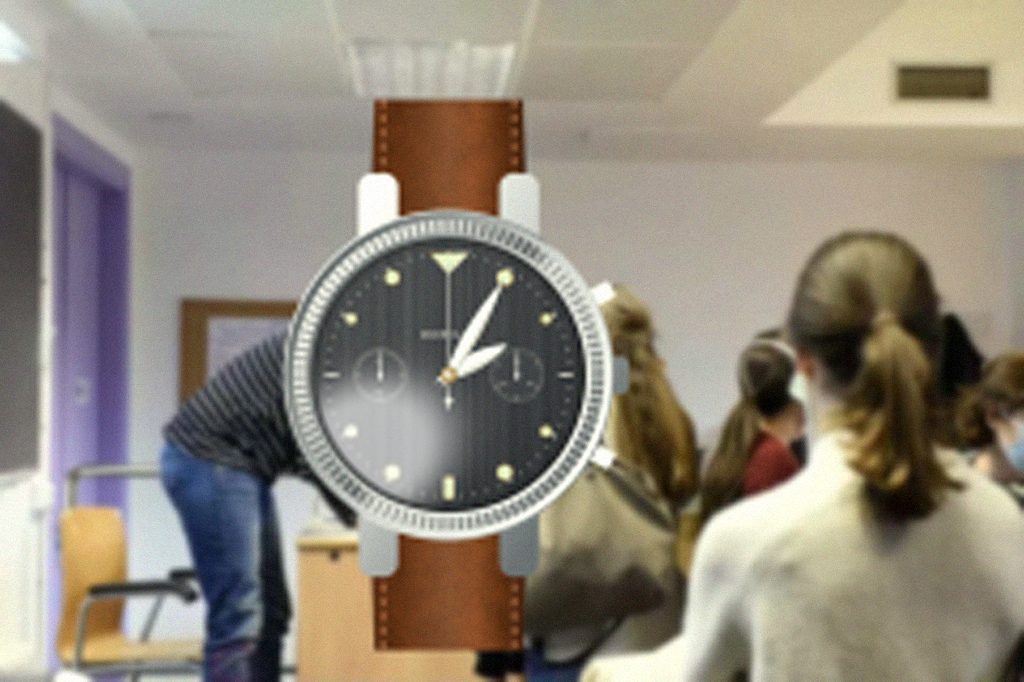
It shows 2,05
